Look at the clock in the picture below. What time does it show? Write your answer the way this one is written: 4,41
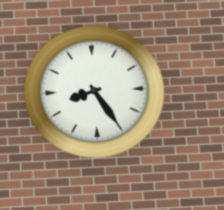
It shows 8,25
